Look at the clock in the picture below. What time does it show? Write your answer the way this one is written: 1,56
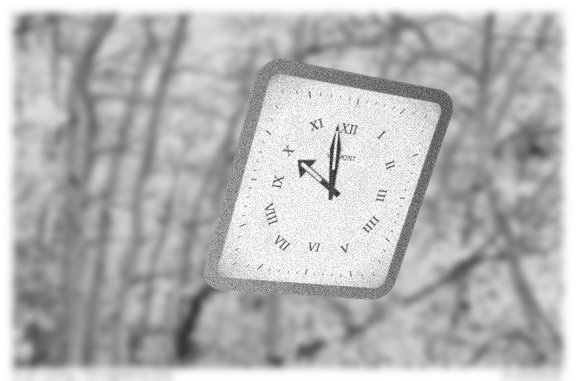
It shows 9,58
